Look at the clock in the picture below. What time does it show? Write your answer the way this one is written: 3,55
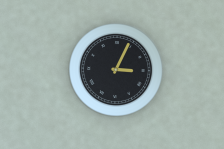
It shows 3,04
